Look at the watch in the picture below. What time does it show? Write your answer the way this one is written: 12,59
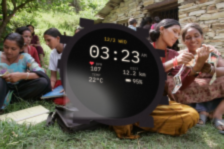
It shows 3,23
